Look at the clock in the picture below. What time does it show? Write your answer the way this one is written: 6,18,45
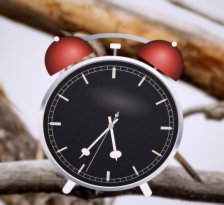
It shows 5,36,34
